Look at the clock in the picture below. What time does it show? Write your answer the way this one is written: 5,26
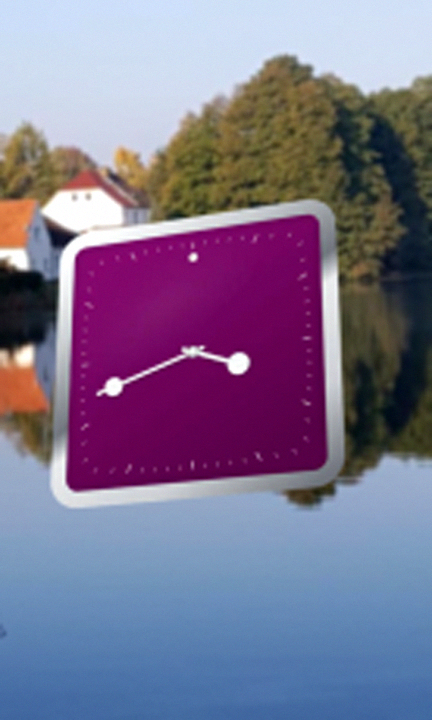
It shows 3,42
